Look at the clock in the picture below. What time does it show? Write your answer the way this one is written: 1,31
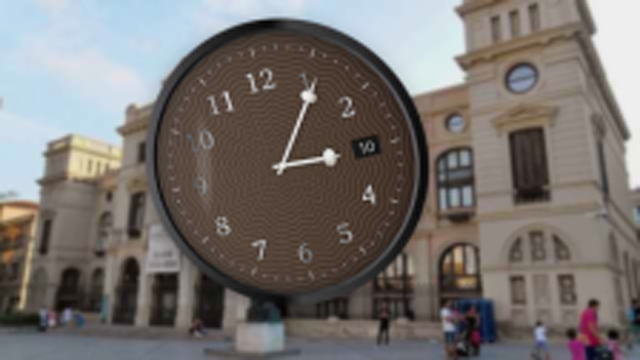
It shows 3,06
